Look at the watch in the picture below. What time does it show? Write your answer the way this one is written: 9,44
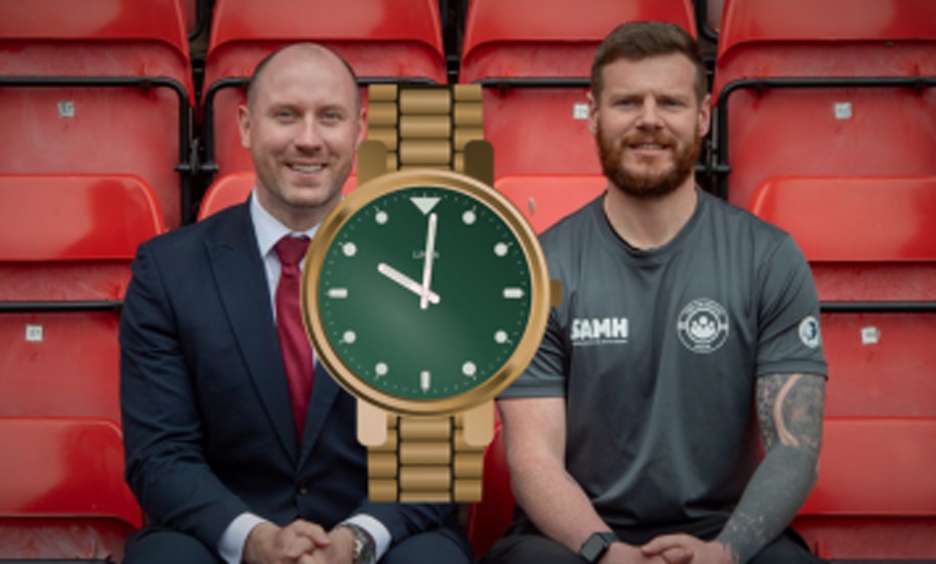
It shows 10,01
